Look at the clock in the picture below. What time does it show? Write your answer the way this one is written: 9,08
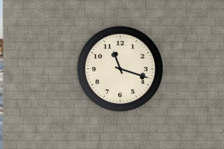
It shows 11,18
